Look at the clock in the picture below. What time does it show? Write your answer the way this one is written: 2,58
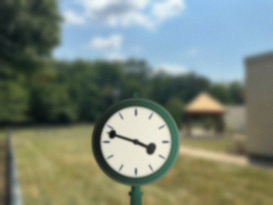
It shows 3,48
